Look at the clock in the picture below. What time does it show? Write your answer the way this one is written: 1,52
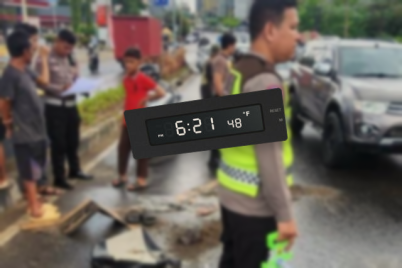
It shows 6,21
